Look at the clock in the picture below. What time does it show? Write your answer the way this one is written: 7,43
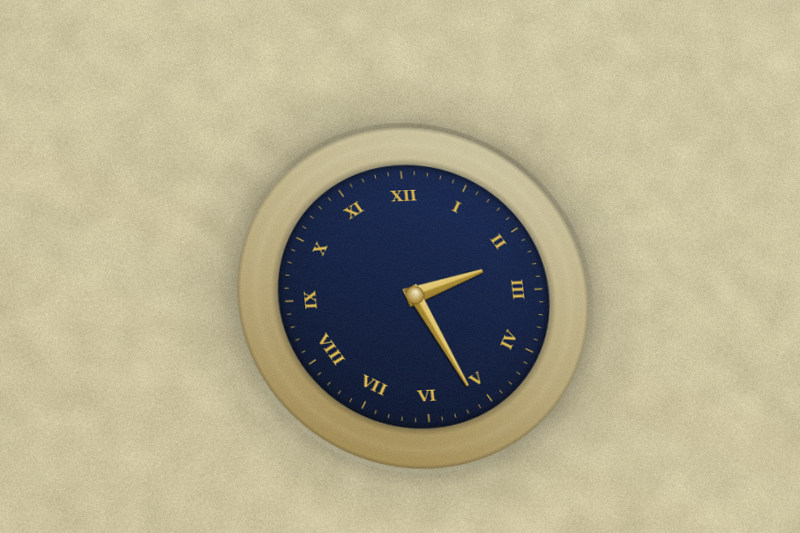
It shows 2,26
